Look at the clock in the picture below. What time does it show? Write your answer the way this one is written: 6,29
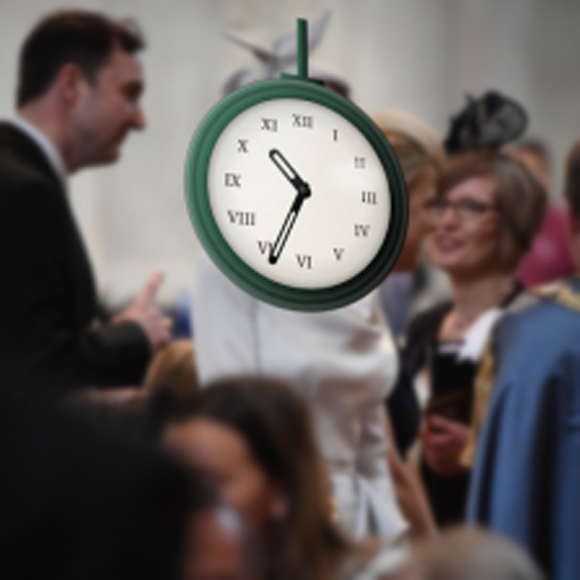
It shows 10,34
